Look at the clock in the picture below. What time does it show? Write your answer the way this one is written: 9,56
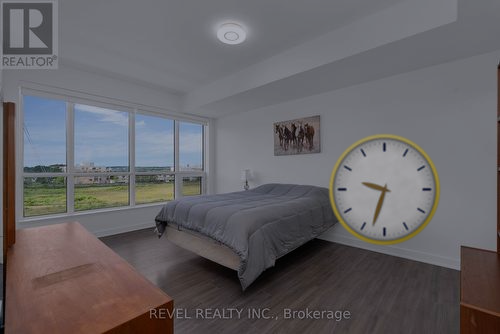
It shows 9,33
